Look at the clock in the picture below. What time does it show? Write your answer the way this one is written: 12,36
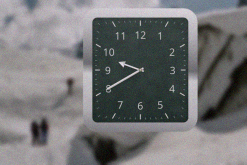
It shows 9,40
